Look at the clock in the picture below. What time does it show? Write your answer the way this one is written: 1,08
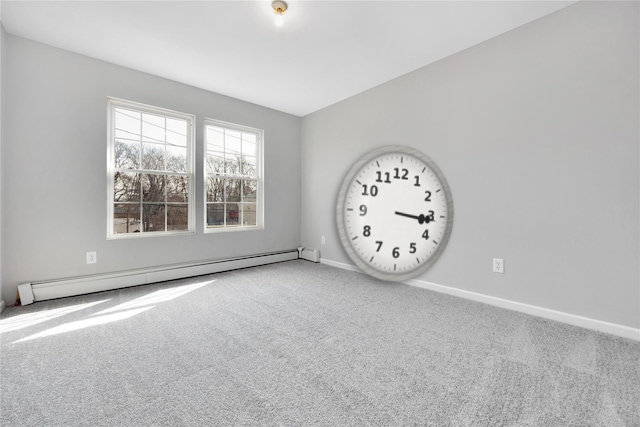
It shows 3,16
